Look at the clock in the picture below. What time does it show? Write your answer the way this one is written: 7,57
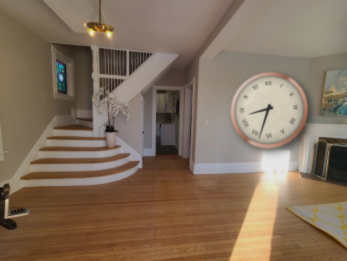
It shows 8,33
